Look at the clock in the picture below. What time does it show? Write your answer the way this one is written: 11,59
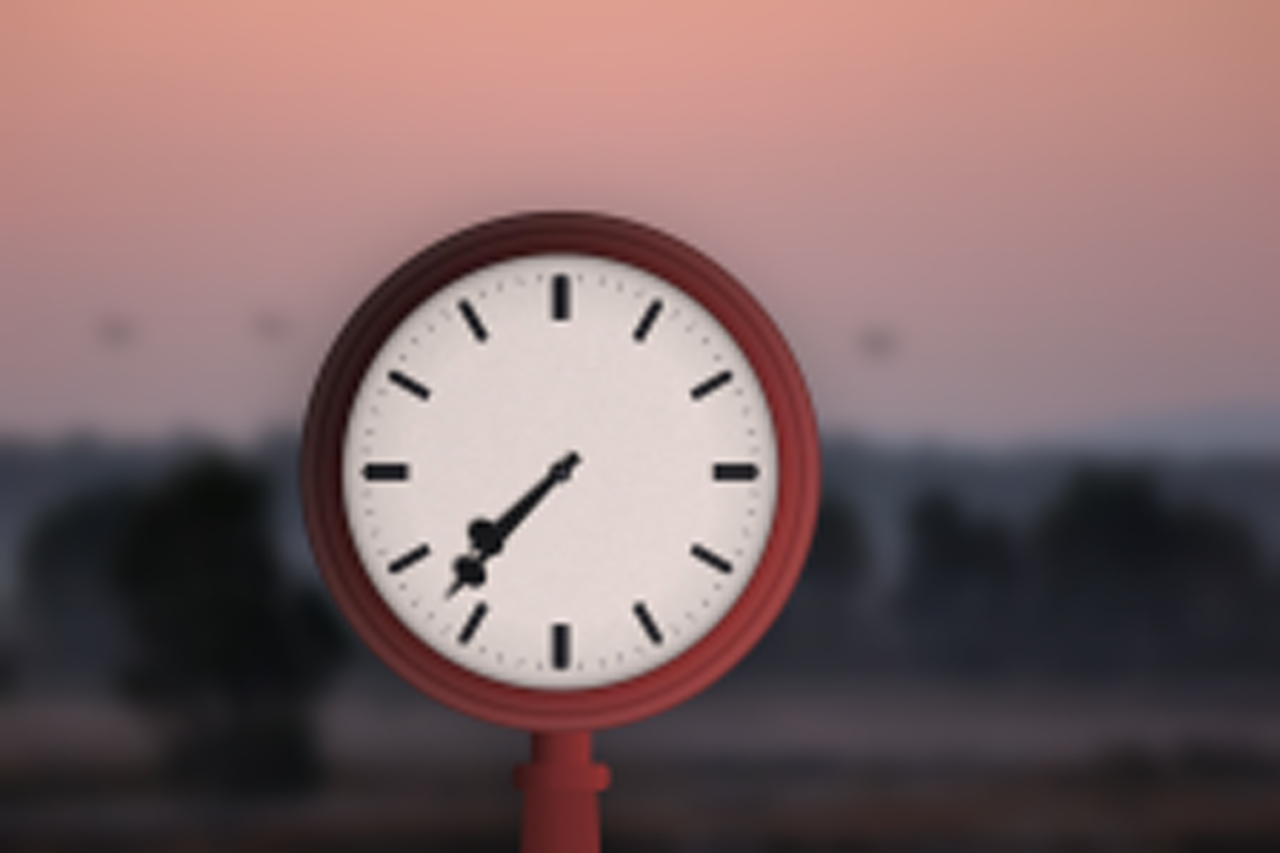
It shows 7,37
